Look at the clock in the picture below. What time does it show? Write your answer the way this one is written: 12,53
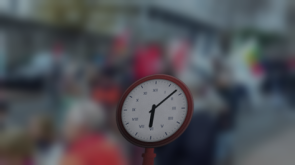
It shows 6,08
